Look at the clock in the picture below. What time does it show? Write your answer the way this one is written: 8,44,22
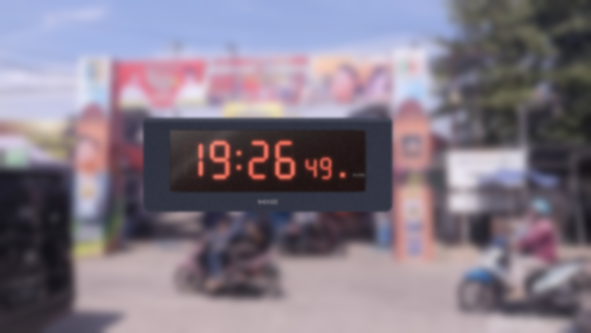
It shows 19,26,49
